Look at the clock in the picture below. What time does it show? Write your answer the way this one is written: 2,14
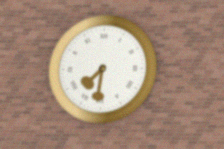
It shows 7,31
